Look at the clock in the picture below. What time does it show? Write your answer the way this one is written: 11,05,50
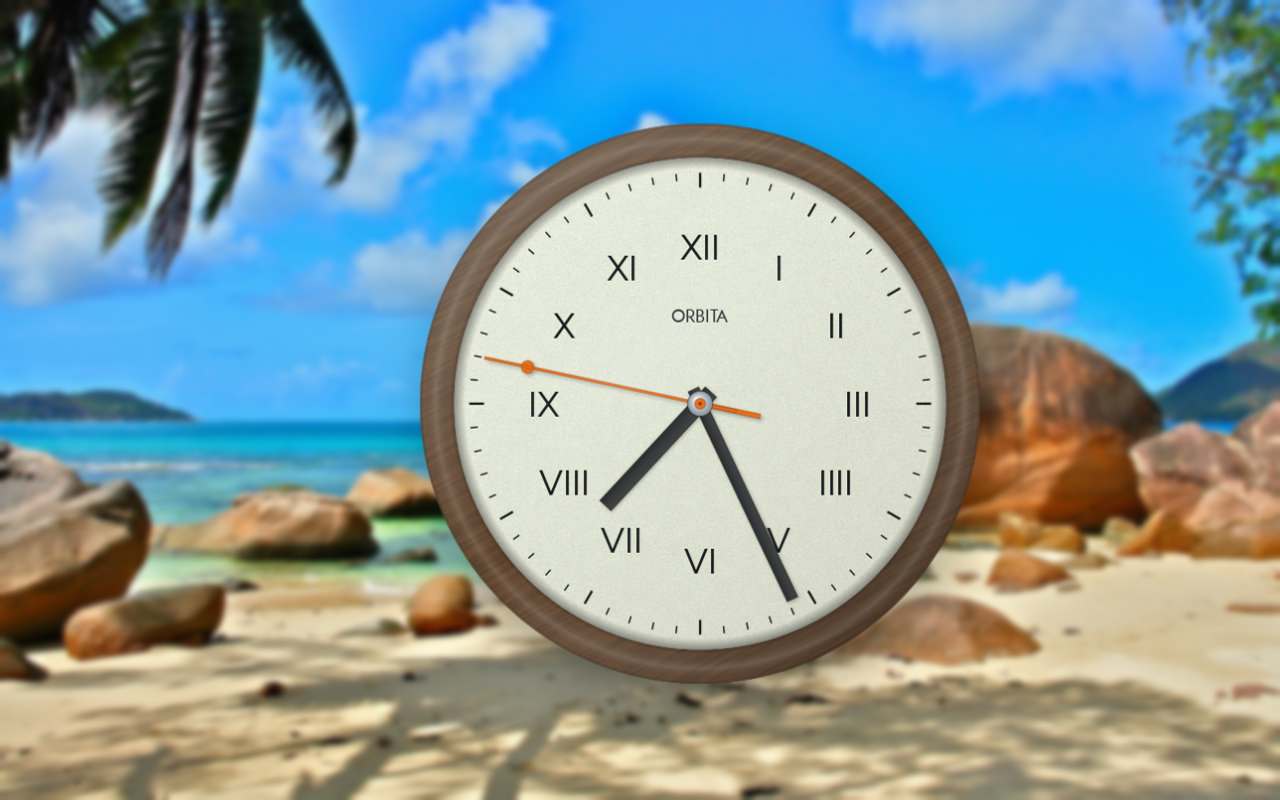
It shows 7,25,47
